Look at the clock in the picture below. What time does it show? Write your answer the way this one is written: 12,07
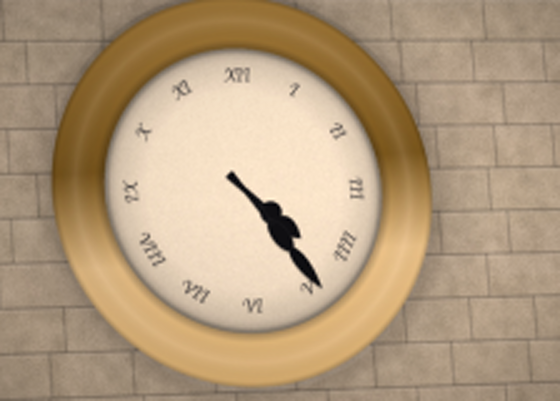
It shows 4,24
